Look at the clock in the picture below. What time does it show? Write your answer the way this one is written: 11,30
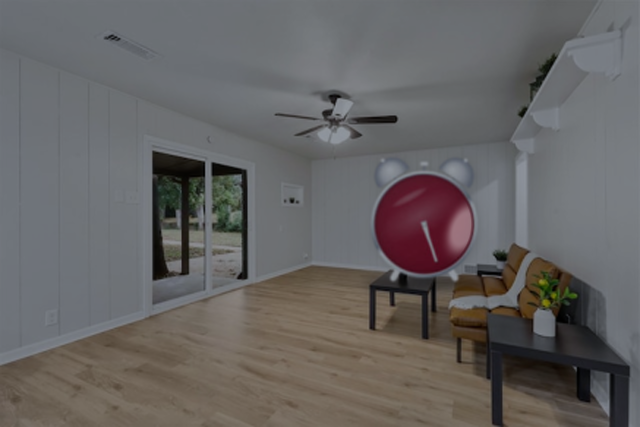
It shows 5,27
